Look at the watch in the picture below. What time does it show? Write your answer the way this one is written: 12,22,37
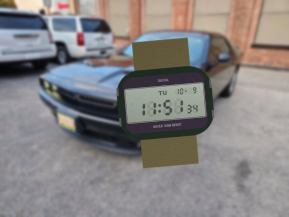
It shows 11,51,34
